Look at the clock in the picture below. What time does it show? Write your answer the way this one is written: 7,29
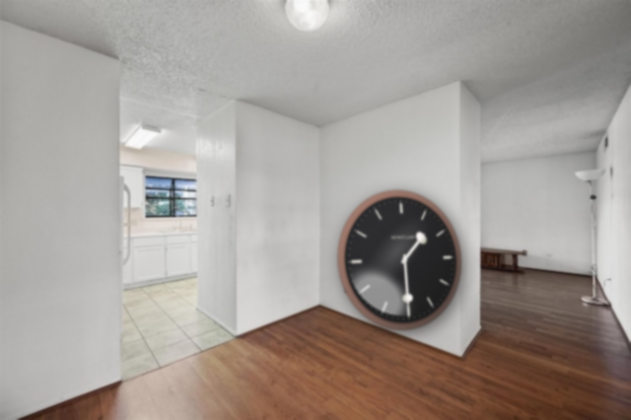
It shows 1,30
